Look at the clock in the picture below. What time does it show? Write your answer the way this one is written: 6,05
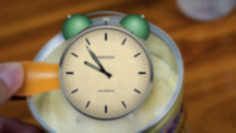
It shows 9,54
